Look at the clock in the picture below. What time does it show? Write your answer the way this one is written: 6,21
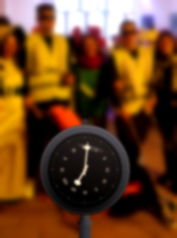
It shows 7,01
